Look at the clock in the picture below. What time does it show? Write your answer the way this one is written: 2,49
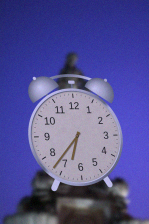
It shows 6,37
